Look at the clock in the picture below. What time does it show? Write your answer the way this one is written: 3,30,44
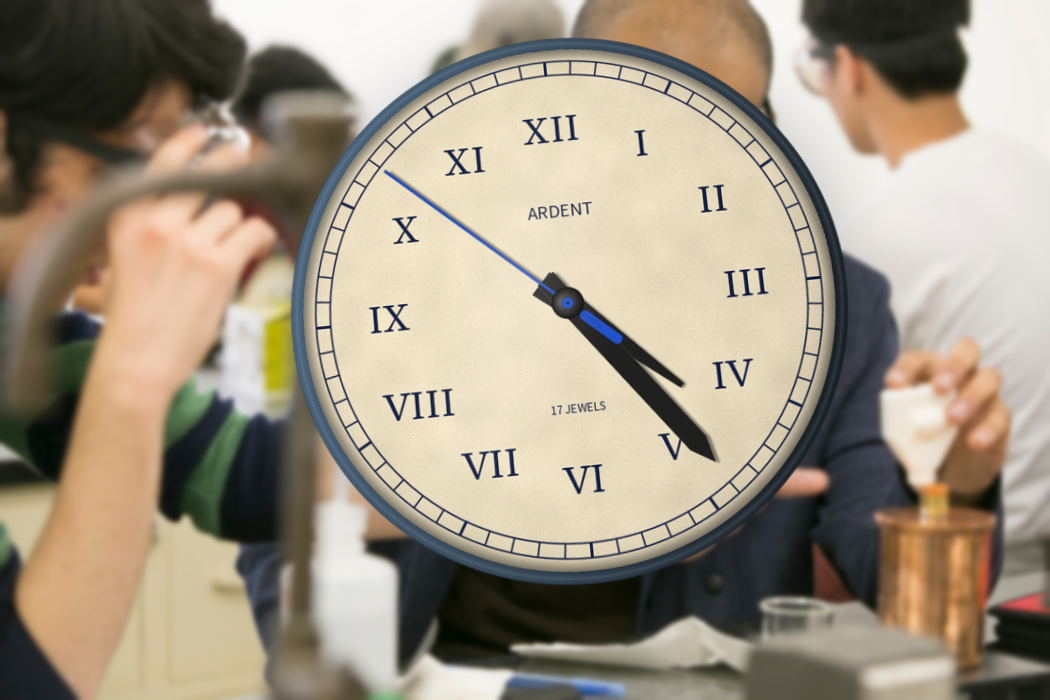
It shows 4,23,52
